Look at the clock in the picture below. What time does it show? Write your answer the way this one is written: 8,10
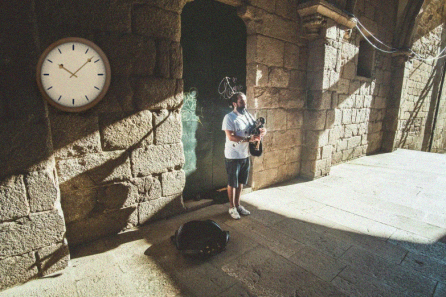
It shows 10,08
